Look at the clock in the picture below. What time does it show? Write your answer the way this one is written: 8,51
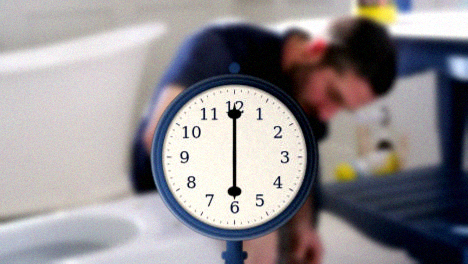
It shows 6,00
